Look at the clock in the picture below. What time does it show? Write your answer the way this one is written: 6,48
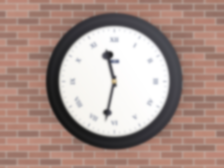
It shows 11,32
